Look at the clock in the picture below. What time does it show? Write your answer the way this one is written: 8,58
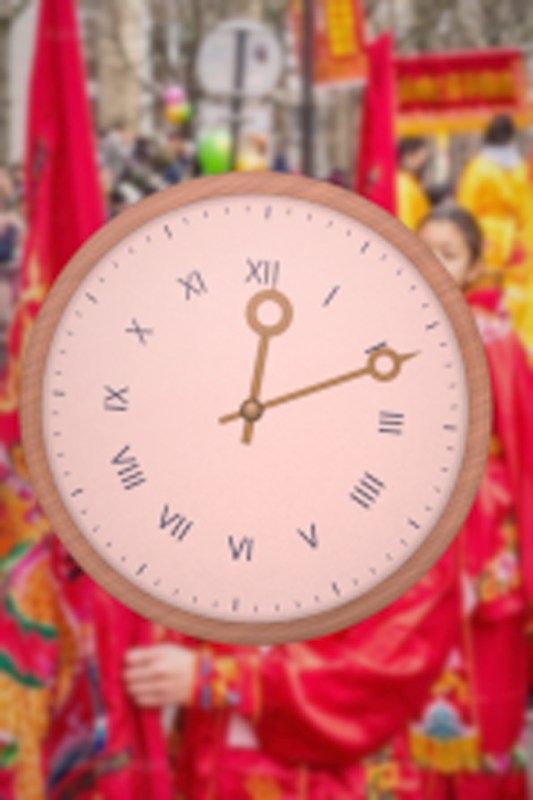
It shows 12,11
